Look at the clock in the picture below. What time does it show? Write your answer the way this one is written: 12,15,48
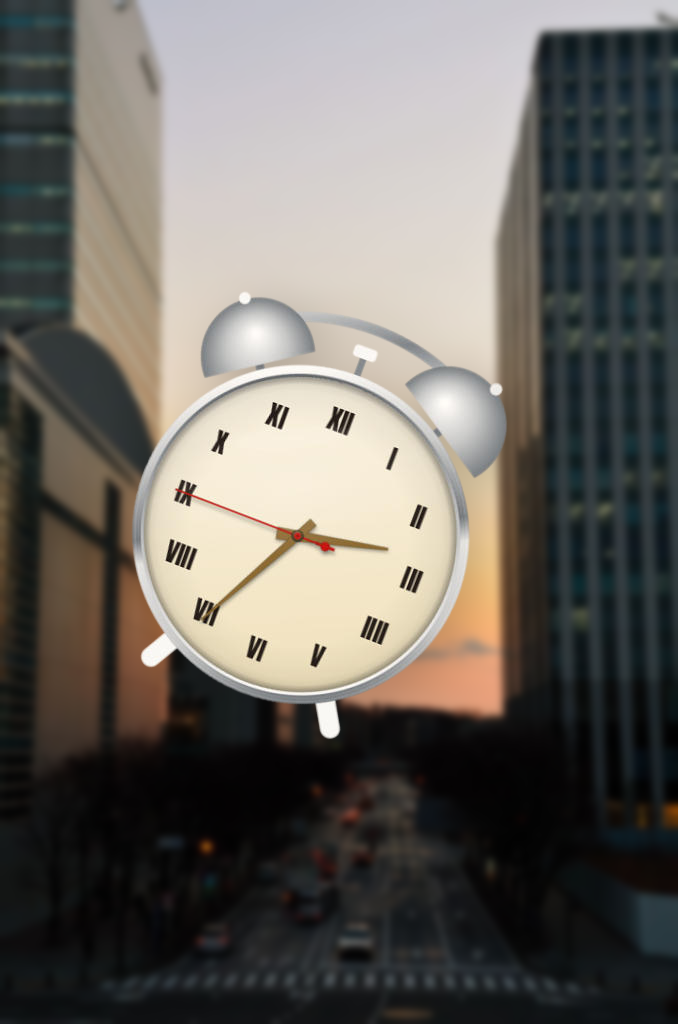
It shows 2,34,45
